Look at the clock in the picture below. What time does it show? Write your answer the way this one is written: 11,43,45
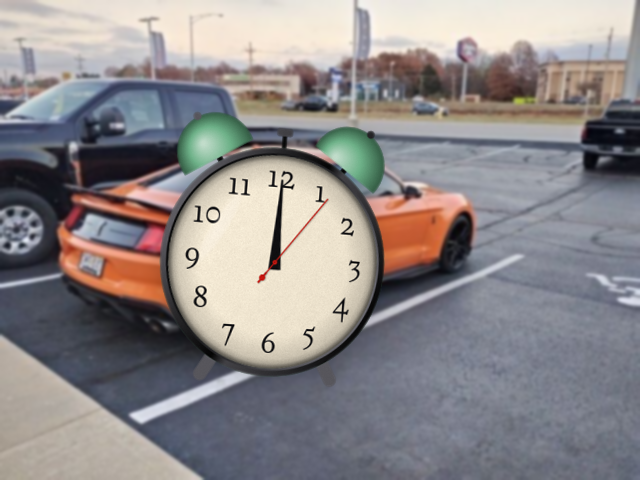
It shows 12,00,06
